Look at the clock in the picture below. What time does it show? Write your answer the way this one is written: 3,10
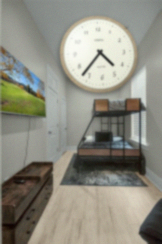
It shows 4,37
